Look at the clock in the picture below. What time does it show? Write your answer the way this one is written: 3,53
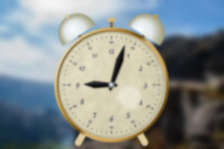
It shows 9,03
